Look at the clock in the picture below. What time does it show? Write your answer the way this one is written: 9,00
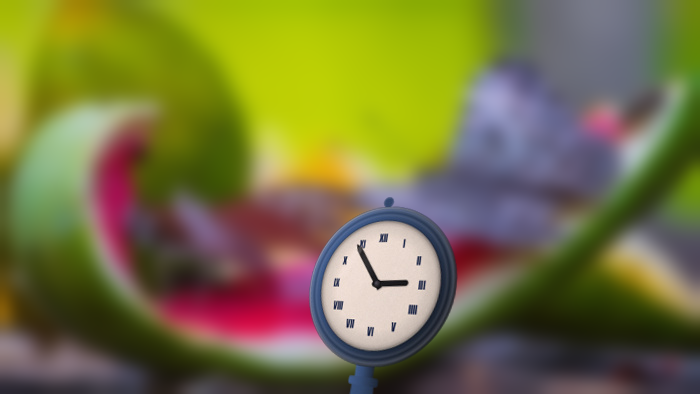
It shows 2,54
